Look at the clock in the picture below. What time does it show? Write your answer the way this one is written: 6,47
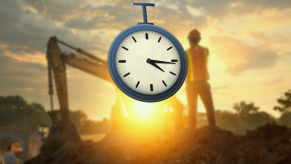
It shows 4,16
